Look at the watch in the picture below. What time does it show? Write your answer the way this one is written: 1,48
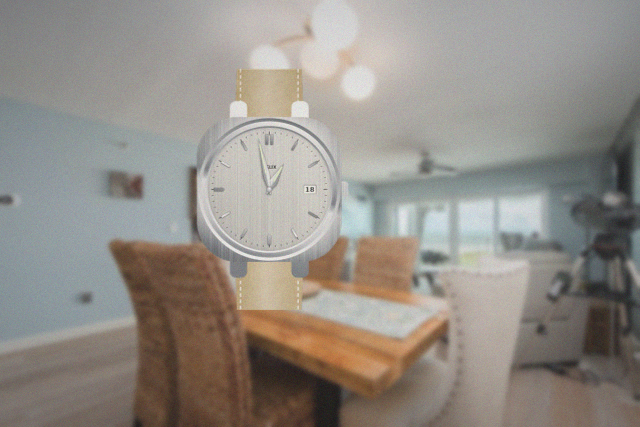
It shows 12,58
